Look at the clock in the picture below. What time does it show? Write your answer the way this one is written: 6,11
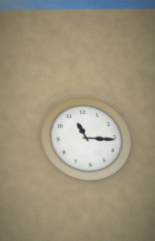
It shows 11,16
